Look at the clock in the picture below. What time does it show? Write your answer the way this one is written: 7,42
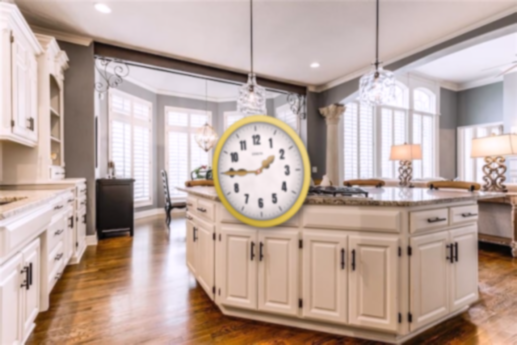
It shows 1,45
